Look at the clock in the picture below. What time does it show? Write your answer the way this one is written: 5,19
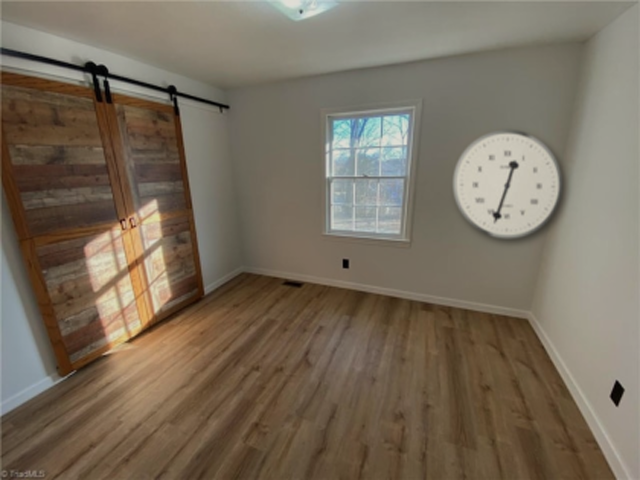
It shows 12,33
